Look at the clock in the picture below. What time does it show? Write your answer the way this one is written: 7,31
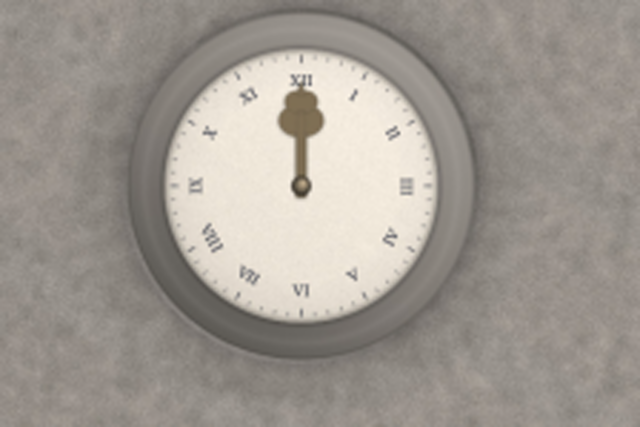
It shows 12,00
